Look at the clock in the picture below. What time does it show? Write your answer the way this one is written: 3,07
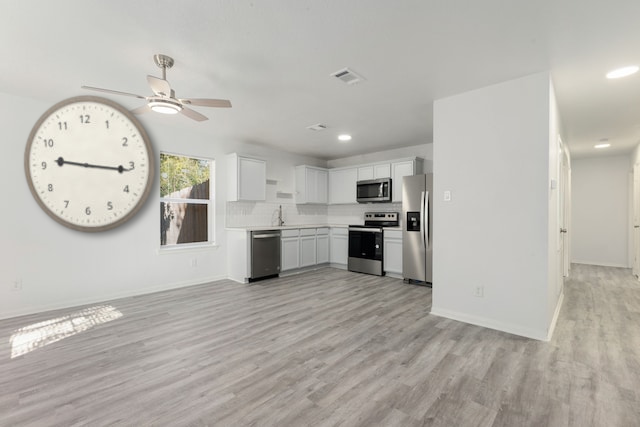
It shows 9,16
